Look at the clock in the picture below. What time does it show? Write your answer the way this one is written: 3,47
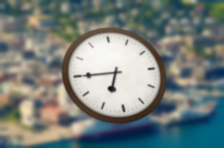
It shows 6,45
